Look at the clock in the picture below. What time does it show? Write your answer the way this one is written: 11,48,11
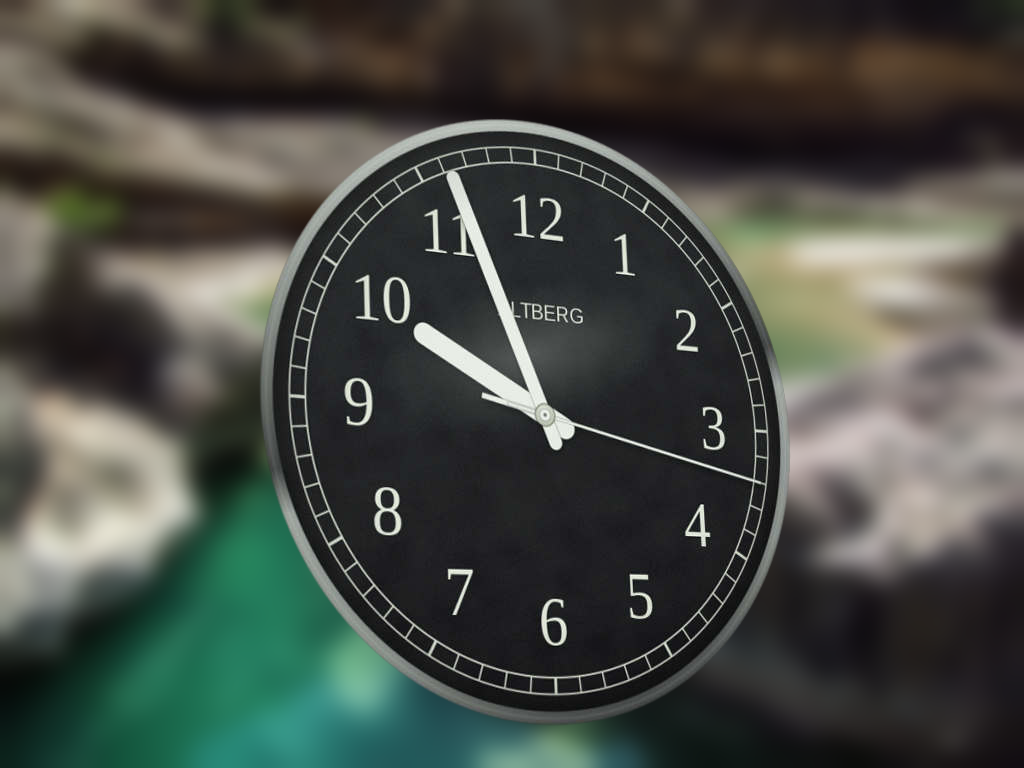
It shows 9,56,17
